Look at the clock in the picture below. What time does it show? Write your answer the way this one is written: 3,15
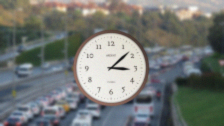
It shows 3,08
